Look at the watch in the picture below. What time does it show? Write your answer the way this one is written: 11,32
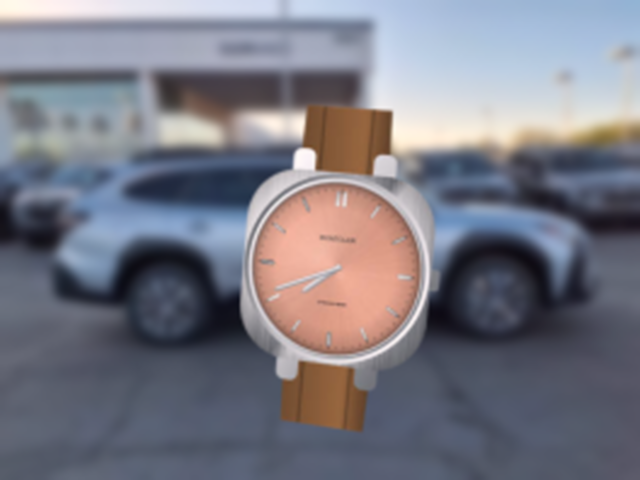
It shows 7,41
